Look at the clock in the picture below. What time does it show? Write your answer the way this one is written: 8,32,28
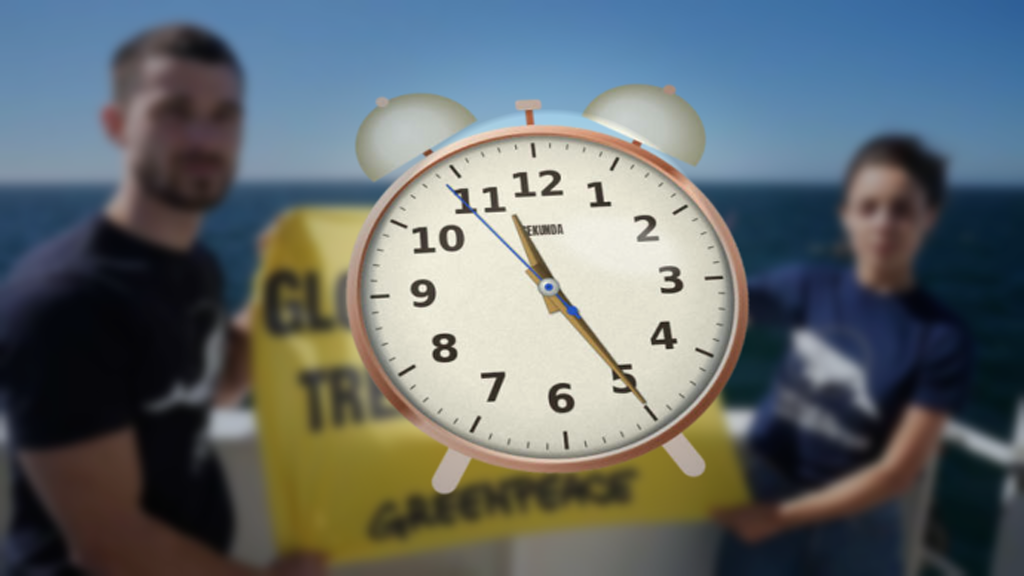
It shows 11,24,54
